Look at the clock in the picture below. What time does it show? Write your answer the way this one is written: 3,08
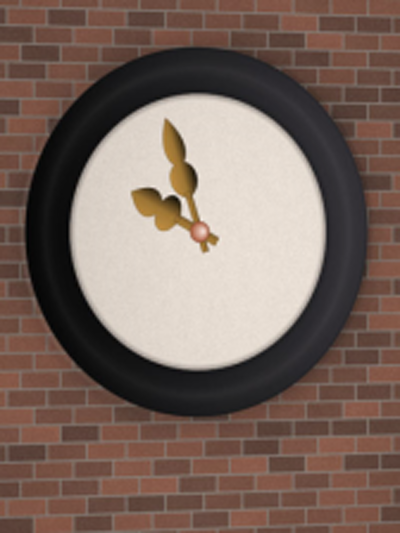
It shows 9,57
